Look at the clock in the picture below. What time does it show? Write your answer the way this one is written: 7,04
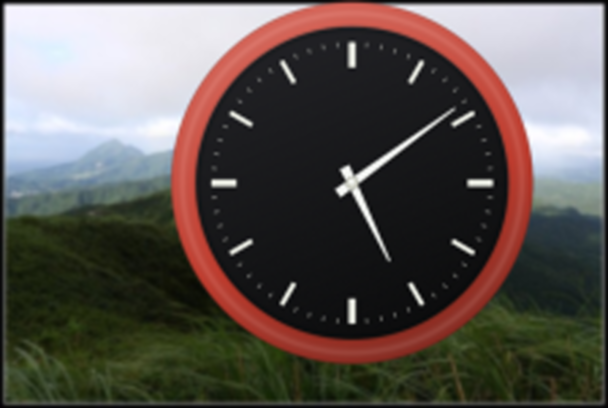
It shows 5,09
